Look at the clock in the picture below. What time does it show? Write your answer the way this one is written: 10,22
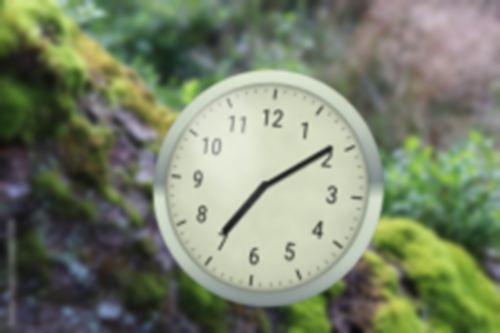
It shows 7,09
